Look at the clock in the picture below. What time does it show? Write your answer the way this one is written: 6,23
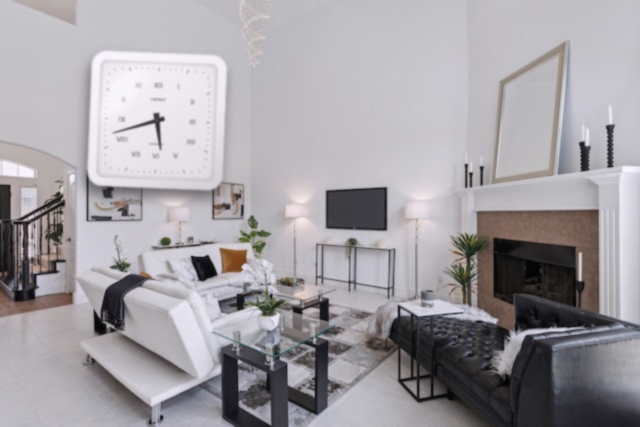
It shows 5,42
